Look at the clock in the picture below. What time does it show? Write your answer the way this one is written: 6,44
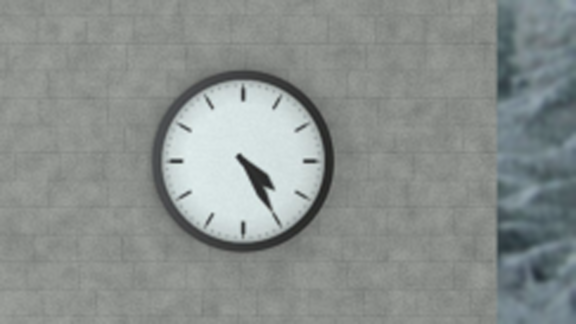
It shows 4,25
